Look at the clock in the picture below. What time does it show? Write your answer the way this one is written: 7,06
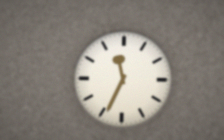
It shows 11,34
